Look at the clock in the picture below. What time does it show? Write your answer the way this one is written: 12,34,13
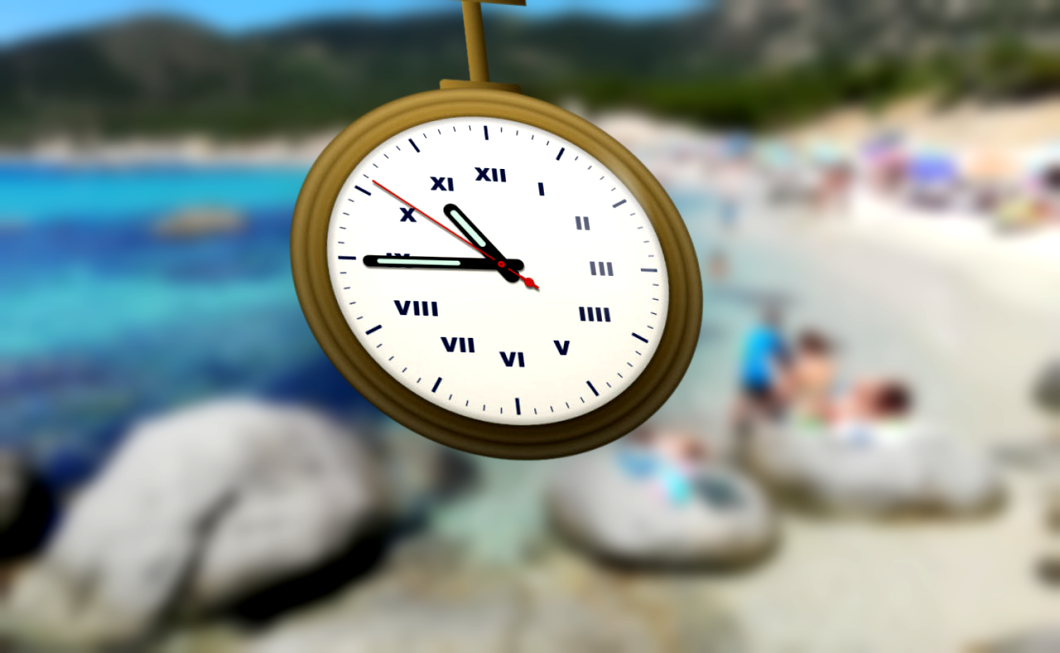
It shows 10,44,51
